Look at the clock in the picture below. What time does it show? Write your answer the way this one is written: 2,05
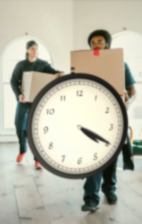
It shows 4,20
